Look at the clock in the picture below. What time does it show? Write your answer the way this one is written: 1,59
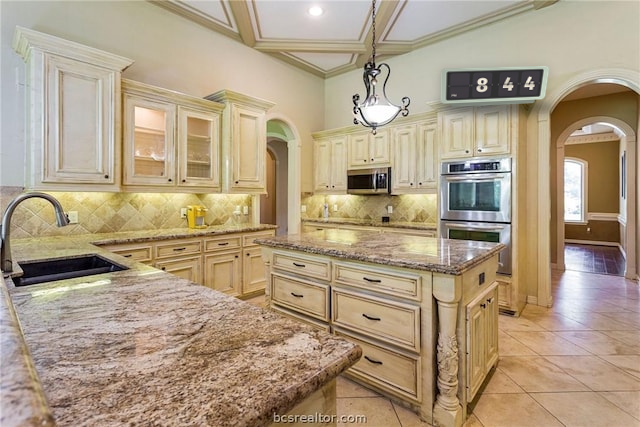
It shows 8,44
